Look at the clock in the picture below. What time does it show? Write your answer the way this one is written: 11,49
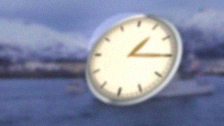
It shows 1,15
